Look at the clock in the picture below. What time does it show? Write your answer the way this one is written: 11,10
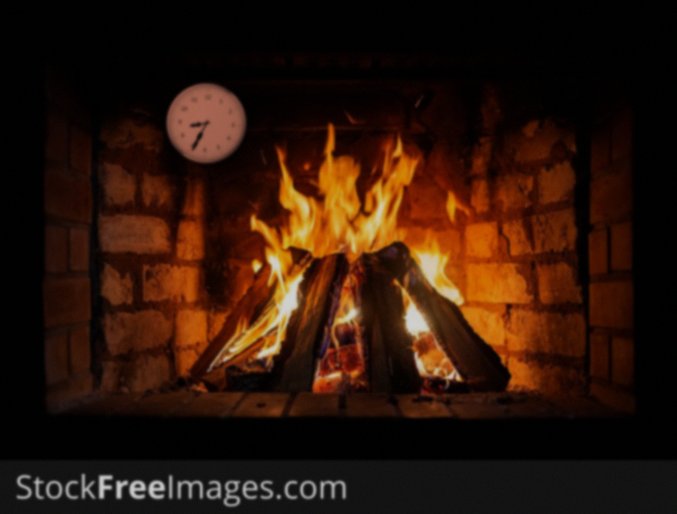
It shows 8,34
